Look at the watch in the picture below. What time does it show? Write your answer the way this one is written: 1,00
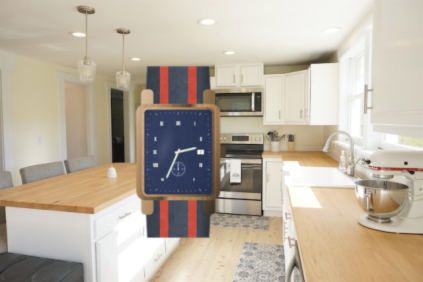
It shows 2,34
